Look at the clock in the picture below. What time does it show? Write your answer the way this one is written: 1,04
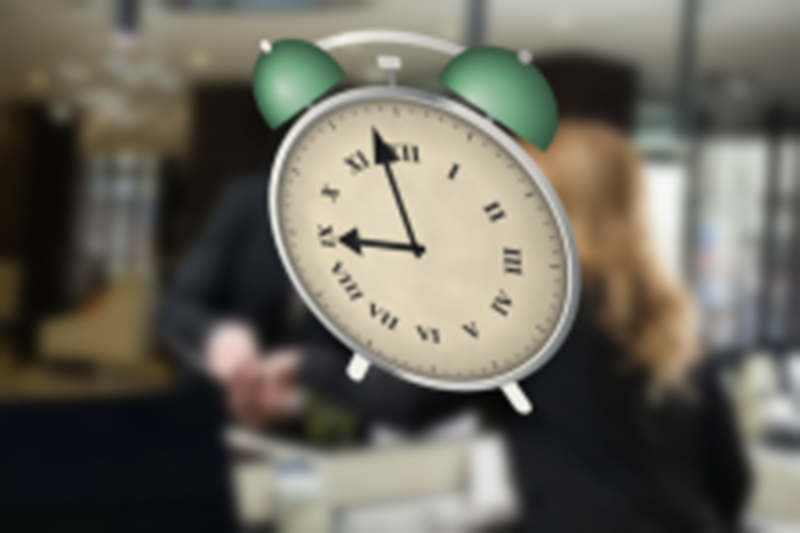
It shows 8,58
